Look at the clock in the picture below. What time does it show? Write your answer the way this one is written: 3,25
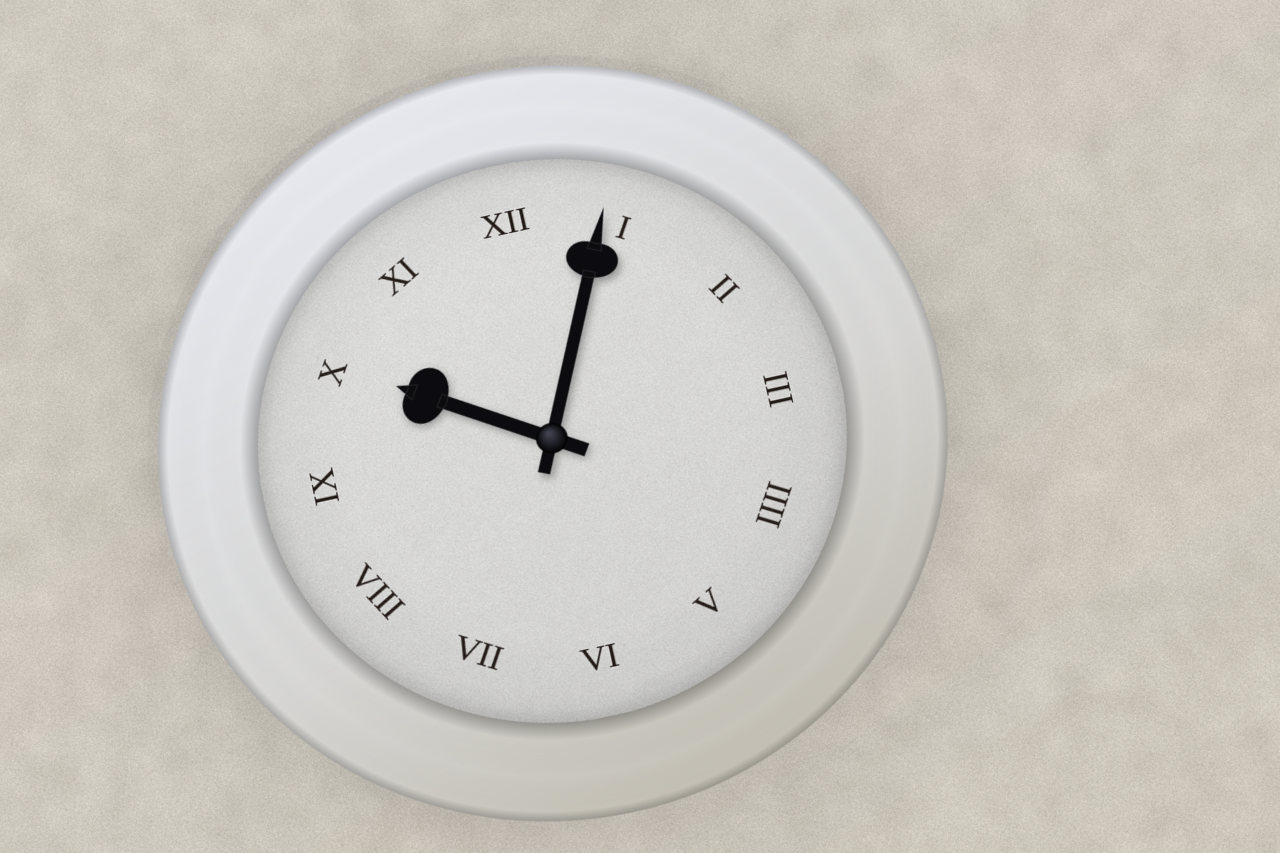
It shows 10,04
